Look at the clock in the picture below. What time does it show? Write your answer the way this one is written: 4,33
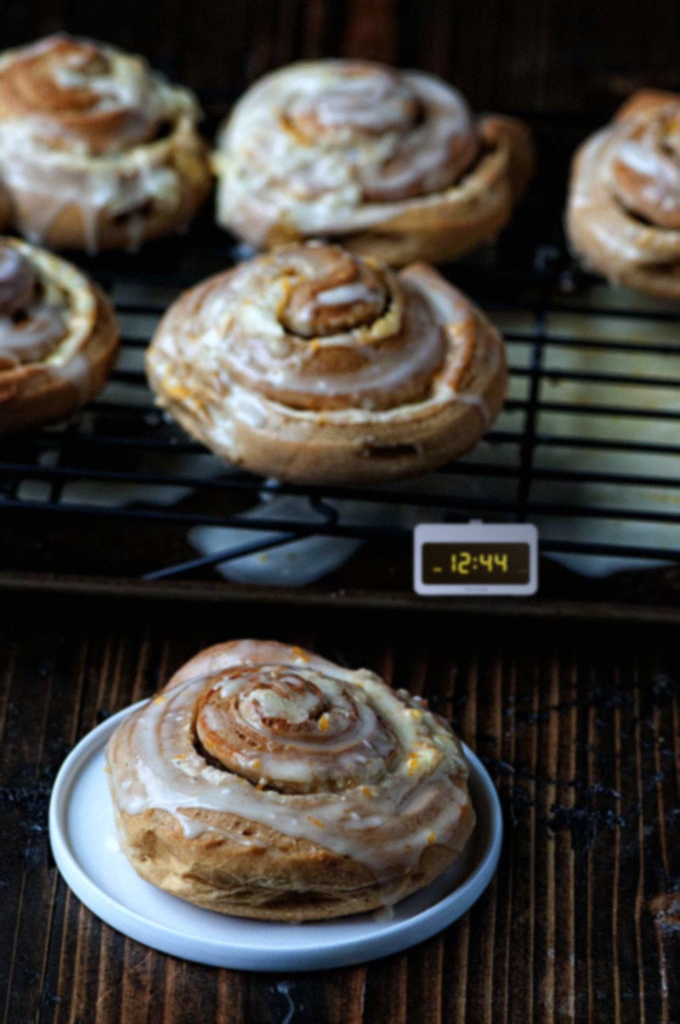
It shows 12,44
